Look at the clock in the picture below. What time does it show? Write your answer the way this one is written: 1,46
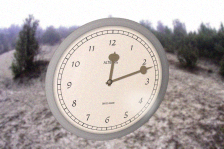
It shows 12,12
